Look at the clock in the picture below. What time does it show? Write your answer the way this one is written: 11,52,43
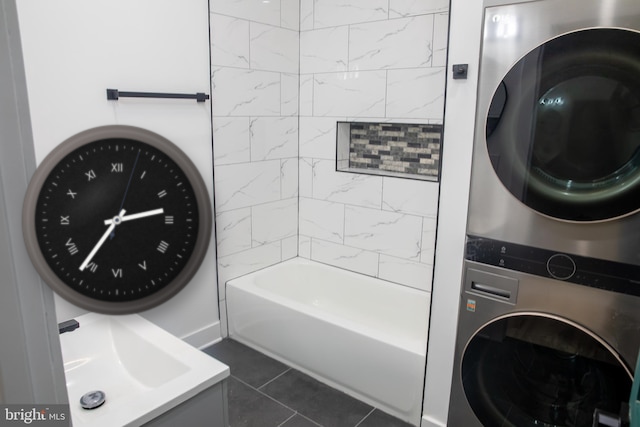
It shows 2,36,03
